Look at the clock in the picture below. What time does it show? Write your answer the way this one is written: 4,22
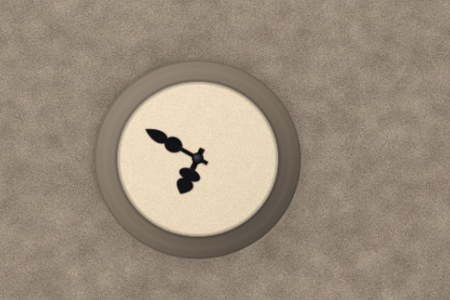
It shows 6,50
